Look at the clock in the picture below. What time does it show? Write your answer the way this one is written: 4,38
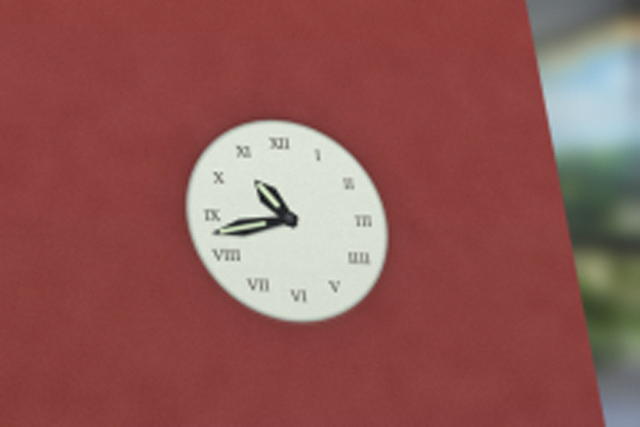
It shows 10,43
